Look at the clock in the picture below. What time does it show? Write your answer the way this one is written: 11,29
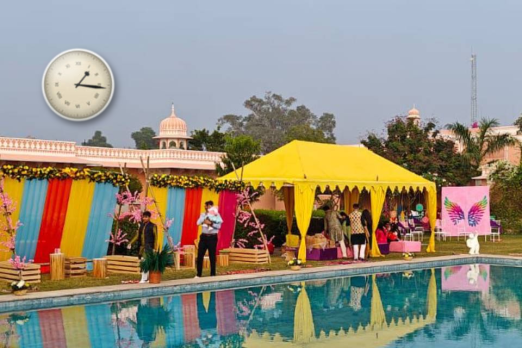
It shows 1,16
